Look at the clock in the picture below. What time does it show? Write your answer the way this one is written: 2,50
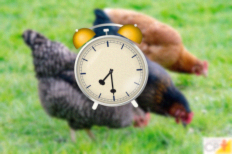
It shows 7,30
